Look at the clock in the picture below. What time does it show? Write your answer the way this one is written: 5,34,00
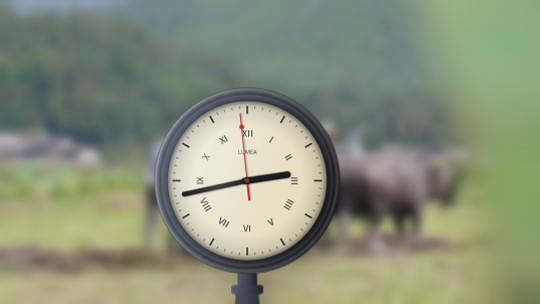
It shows 2,42,59
